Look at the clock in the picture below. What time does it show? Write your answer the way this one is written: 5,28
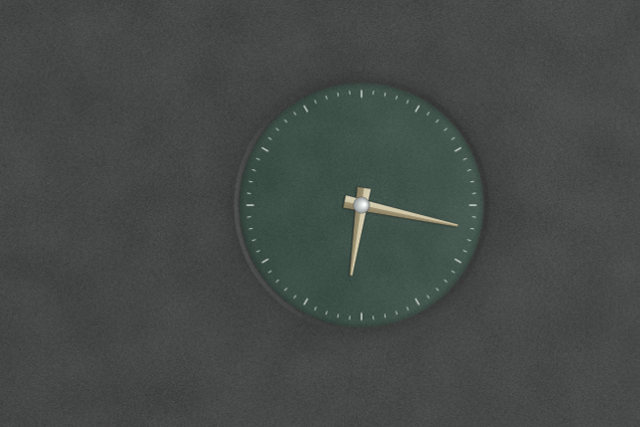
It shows 6,17
